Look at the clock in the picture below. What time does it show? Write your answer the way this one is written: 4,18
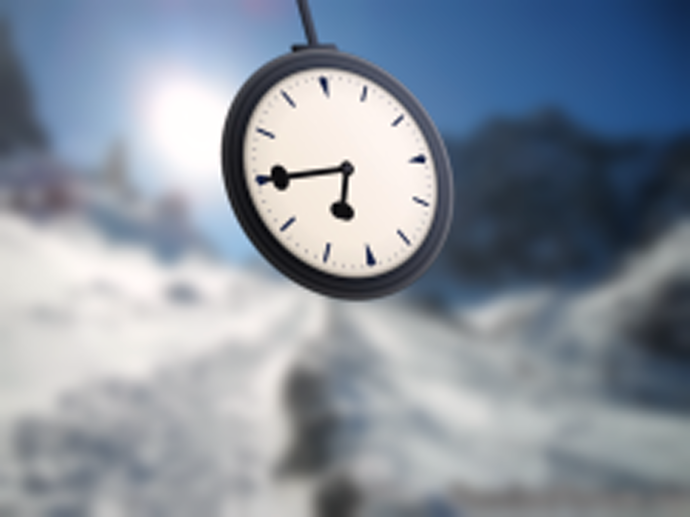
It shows 6,45
